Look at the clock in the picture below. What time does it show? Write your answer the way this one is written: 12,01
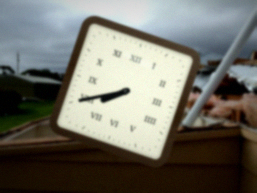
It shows 7,40
